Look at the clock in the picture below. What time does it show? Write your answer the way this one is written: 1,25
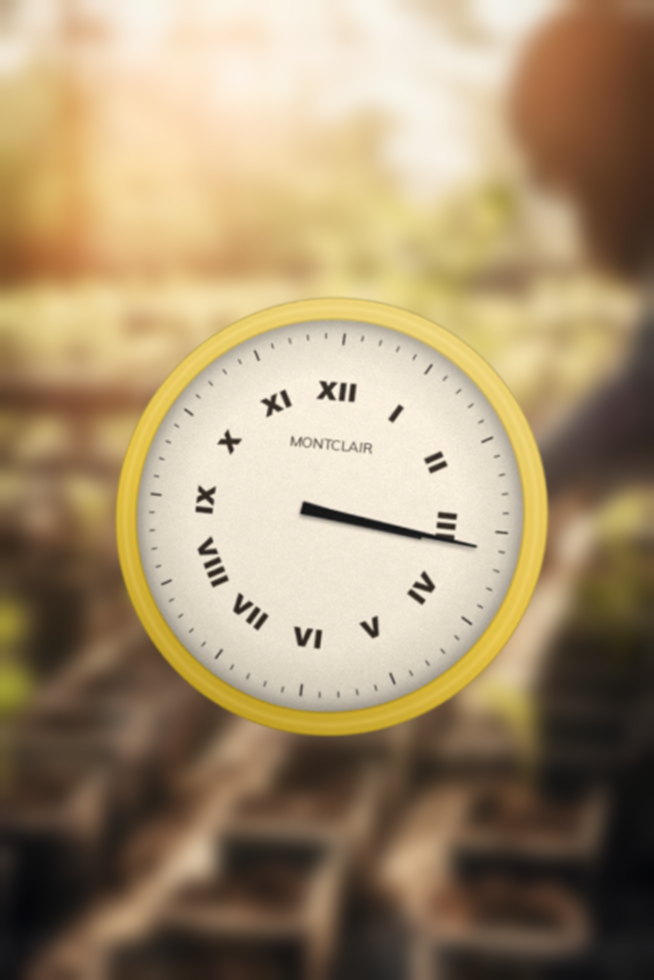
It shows 3,16
